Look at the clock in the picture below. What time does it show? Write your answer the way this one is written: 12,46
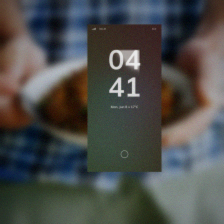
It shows 4,41
